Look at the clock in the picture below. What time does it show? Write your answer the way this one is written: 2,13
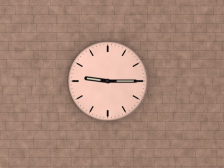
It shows 9,15
